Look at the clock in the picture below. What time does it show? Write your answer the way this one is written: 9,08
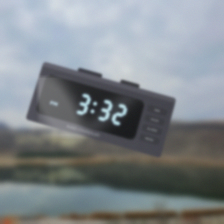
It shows 3,32
